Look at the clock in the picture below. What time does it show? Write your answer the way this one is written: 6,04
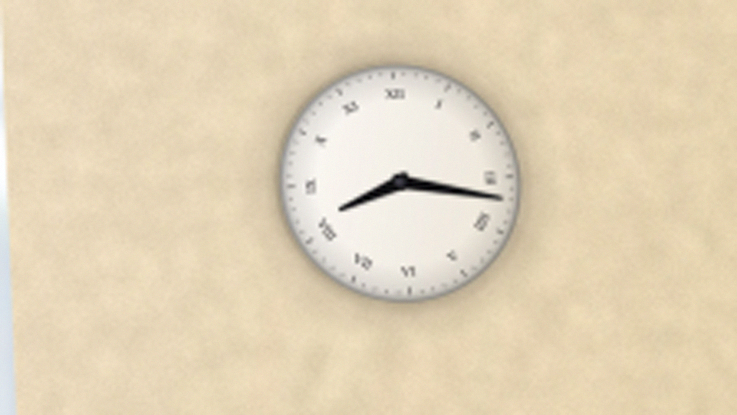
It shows 8,17
